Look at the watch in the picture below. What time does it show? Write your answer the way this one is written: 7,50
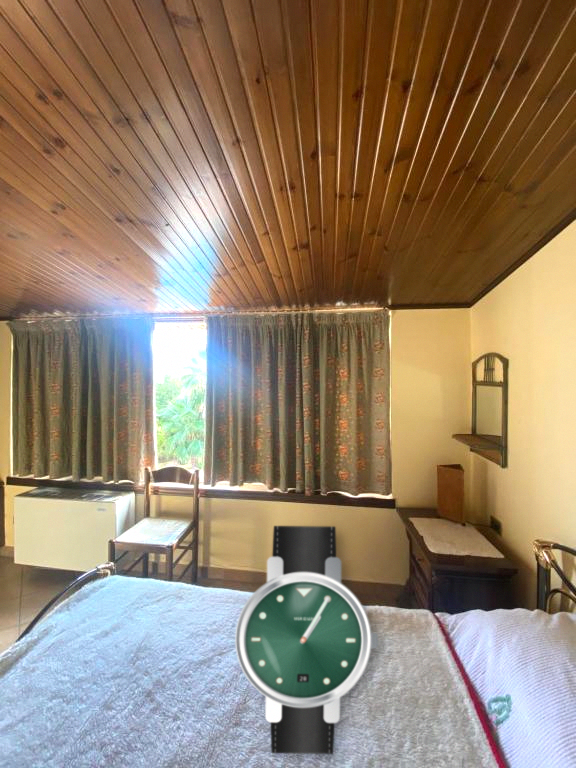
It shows 1,05
